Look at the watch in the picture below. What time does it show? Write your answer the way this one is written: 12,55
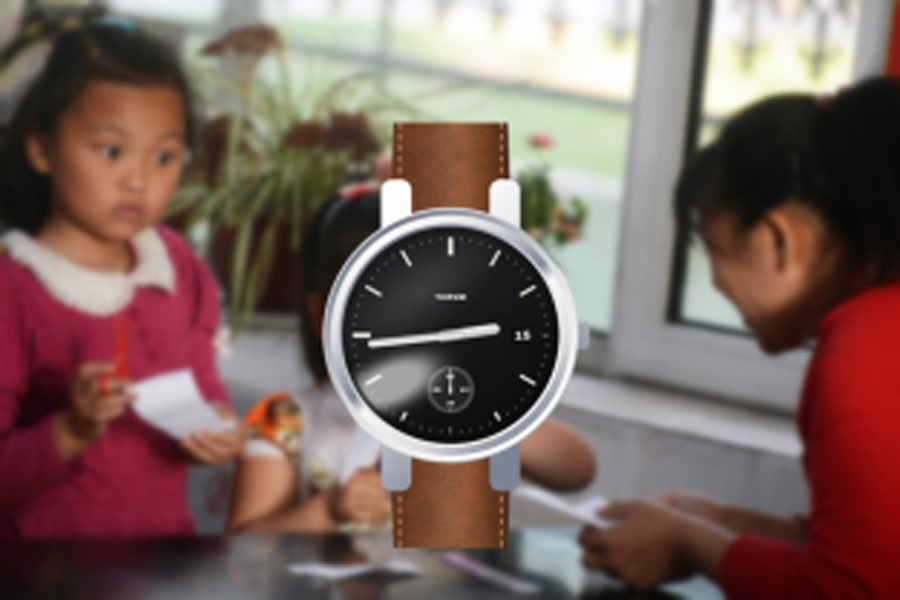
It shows 2,44
